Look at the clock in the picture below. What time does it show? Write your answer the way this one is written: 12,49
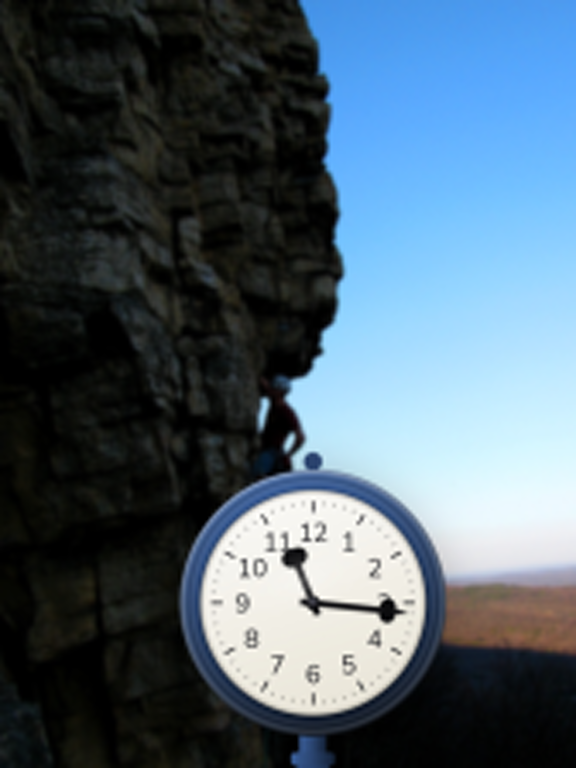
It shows 11,16
